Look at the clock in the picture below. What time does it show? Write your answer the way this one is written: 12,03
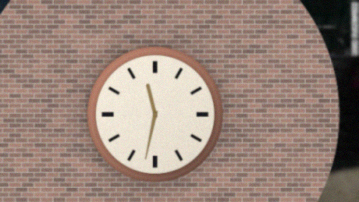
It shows 11,32
